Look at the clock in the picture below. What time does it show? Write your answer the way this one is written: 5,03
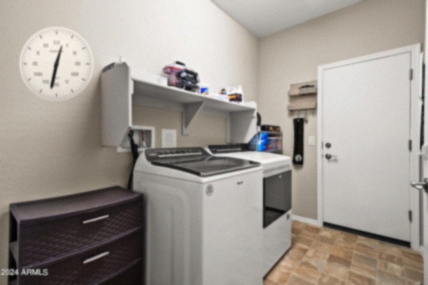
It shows 12,32
